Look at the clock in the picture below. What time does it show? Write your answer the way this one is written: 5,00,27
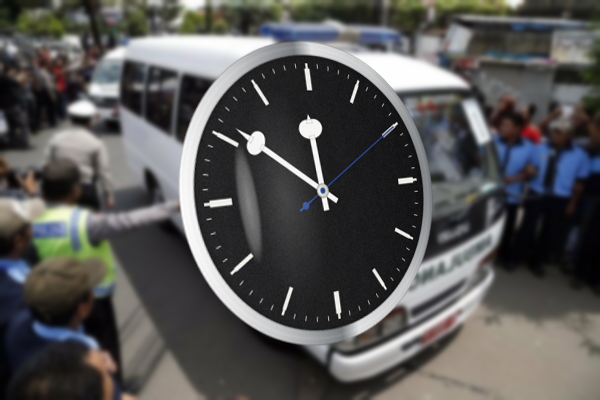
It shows 11,51,10
